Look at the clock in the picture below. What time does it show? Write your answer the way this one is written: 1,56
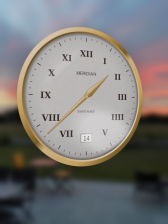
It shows 1,38
